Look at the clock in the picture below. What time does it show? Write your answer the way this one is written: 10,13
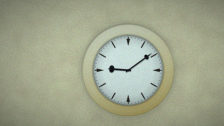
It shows 9,09
